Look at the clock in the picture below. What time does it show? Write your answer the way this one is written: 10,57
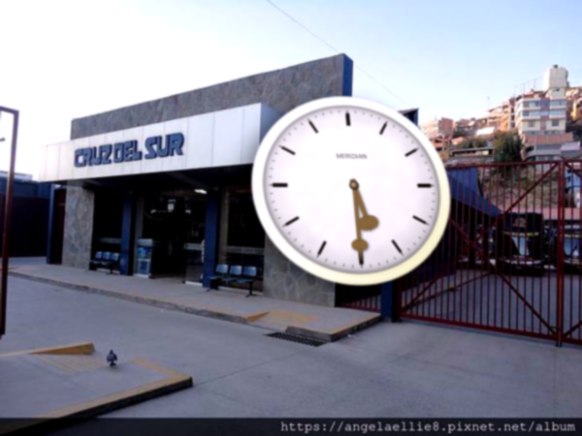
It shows 5,30
